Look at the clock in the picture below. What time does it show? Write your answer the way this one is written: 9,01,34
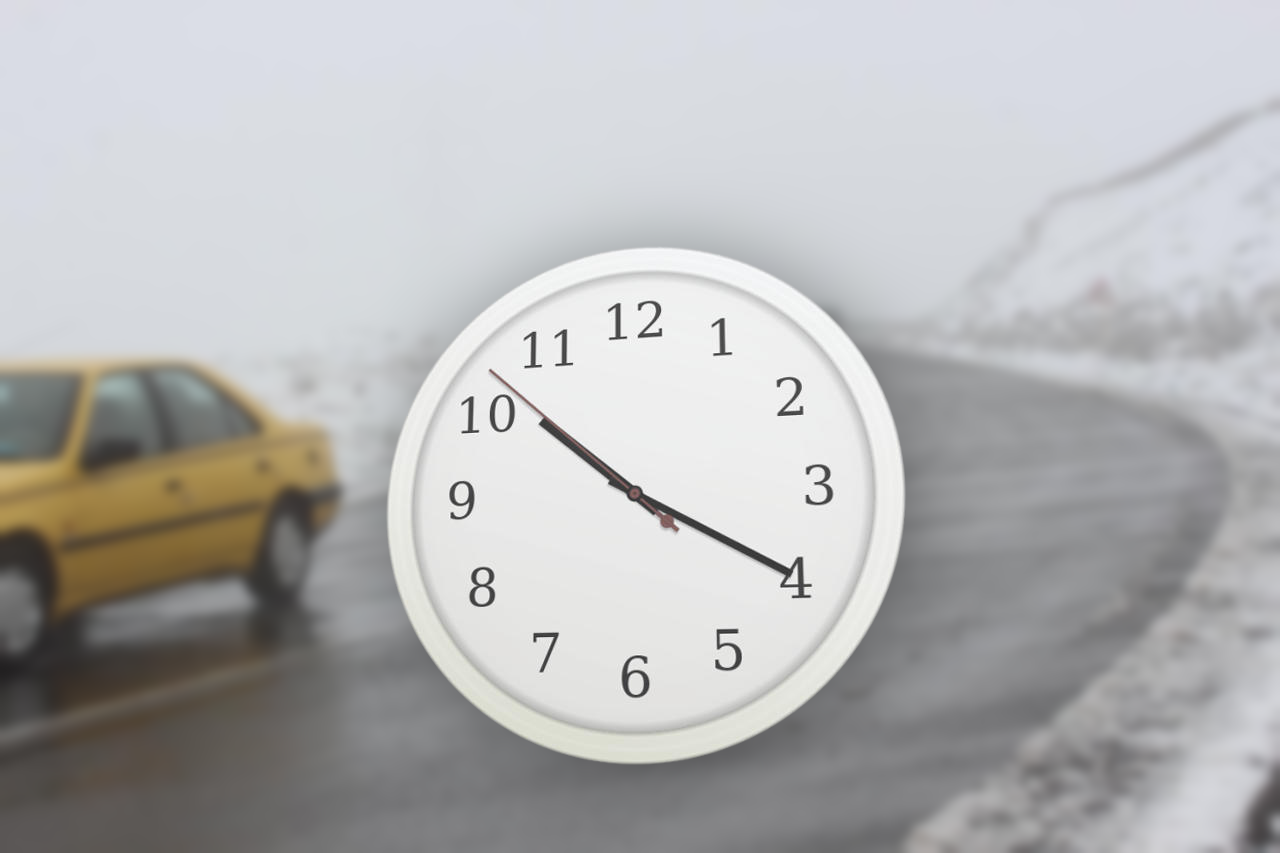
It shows 10,19,52
